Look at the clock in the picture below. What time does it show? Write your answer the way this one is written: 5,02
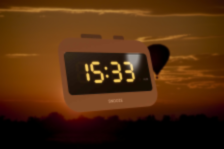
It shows 15,33
